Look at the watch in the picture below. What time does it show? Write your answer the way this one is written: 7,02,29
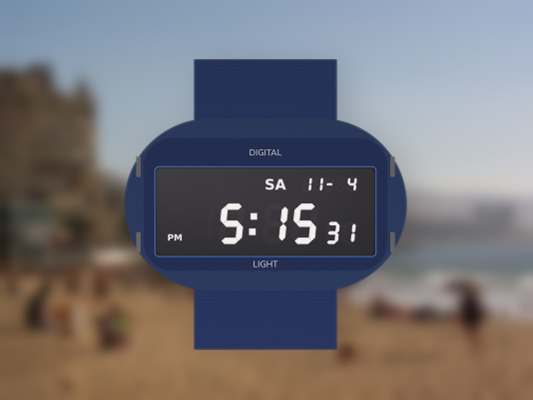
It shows 5,15,31
